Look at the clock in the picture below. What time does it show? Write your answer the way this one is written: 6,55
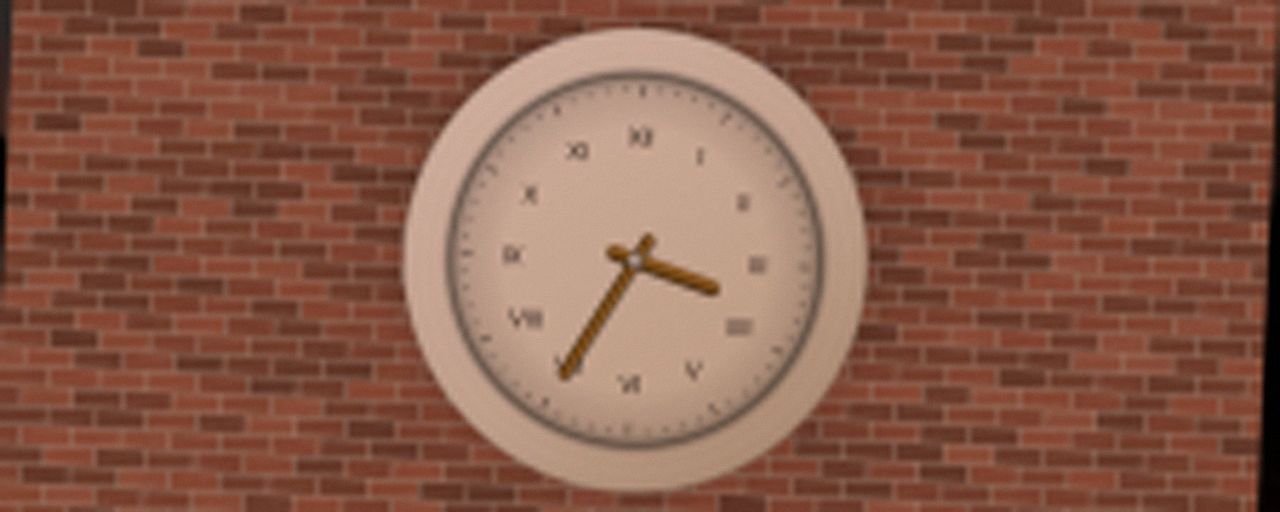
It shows 3,35
